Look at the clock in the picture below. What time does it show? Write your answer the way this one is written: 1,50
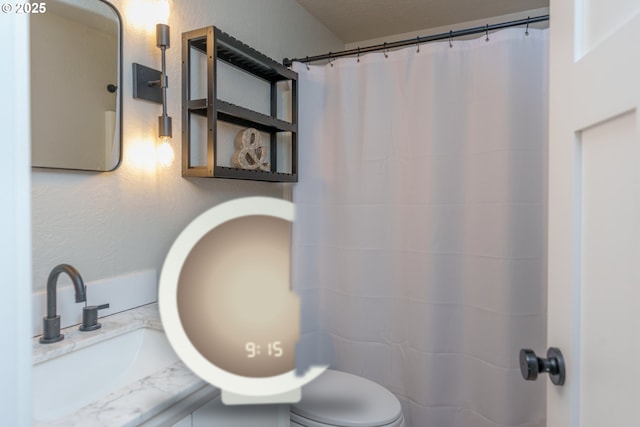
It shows 9,15
